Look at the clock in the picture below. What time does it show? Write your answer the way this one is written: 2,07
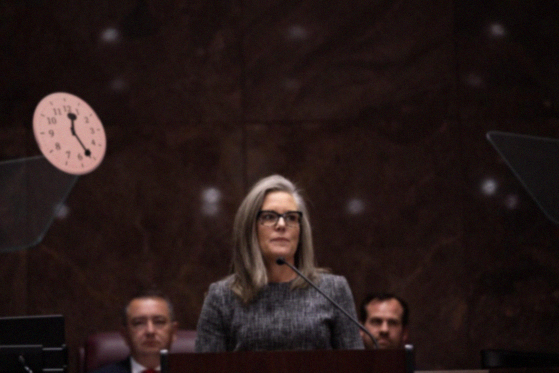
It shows 12,26
